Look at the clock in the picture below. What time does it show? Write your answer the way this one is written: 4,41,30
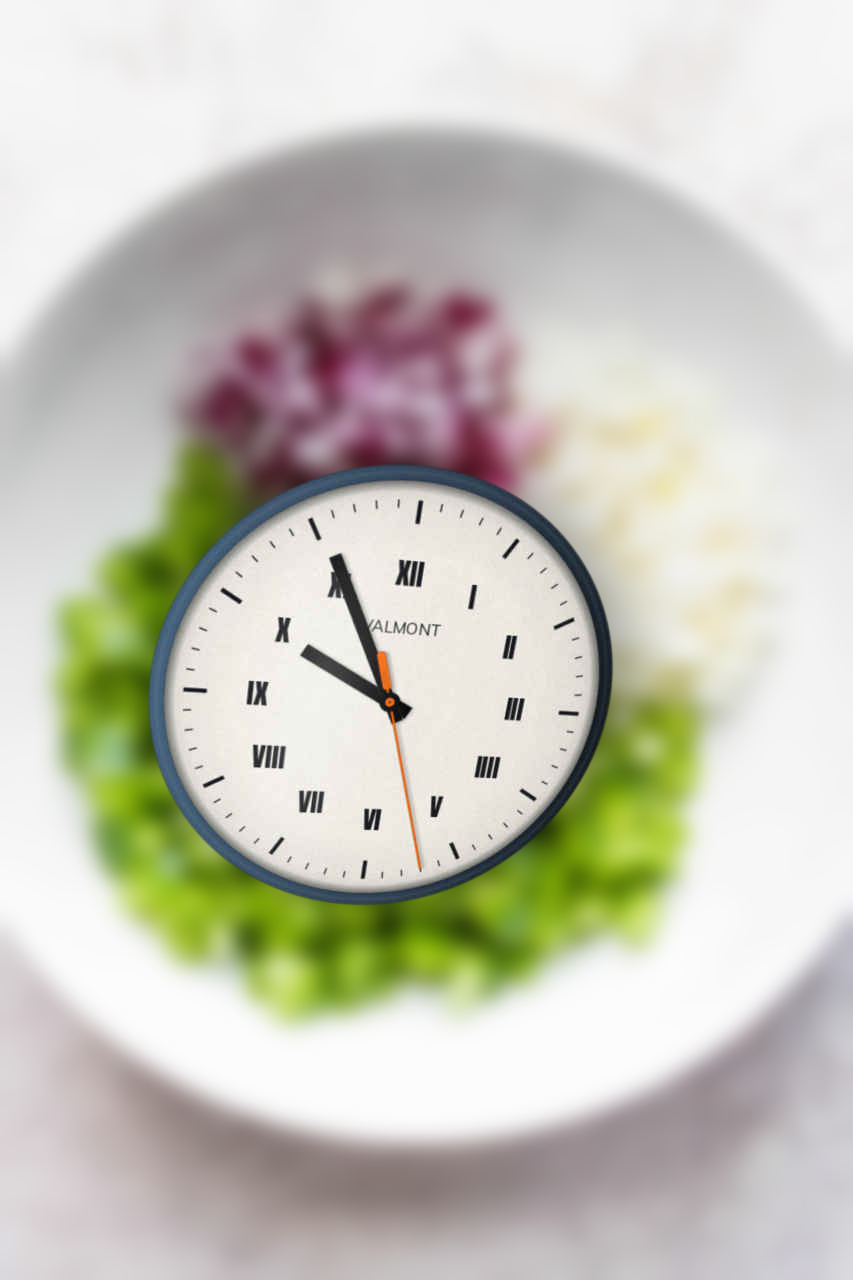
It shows 9,55,27
